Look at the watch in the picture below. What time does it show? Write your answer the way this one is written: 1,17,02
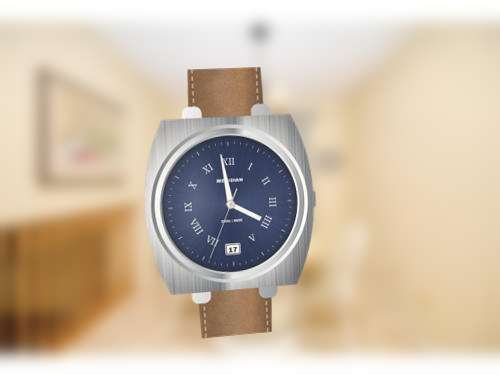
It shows 3,58,34
